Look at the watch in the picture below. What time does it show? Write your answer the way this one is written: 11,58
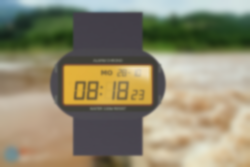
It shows 8,18
